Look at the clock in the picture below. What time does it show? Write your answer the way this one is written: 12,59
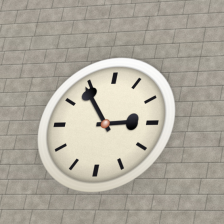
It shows 2,54
